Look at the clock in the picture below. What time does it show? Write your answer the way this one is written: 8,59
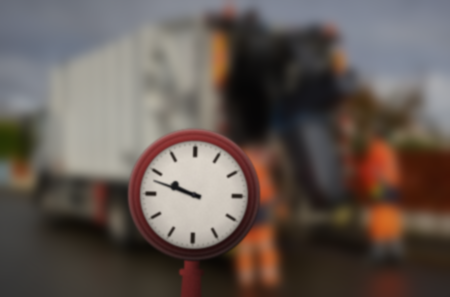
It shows 9,48
